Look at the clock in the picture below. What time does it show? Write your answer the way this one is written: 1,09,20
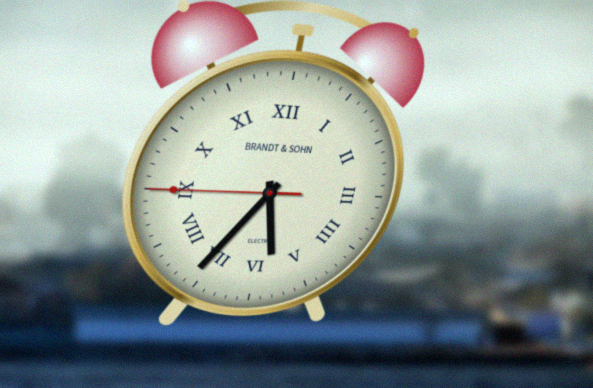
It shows 5,35,45
